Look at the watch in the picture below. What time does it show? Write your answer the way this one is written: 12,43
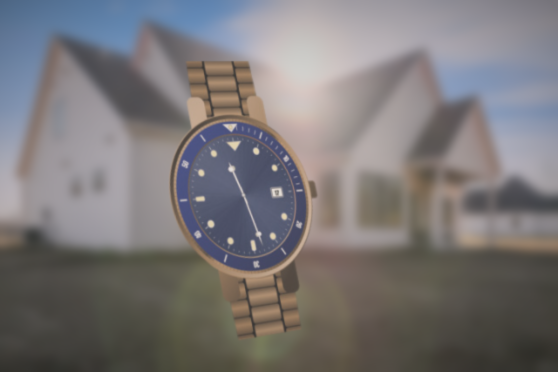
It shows 11,28
